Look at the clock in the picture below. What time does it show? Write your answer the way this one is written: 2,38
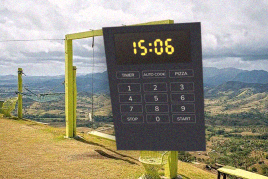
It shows 15,06
